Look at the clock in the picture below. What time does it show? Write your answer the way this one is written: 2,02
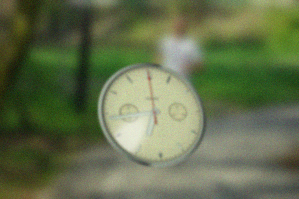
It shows 6,44
